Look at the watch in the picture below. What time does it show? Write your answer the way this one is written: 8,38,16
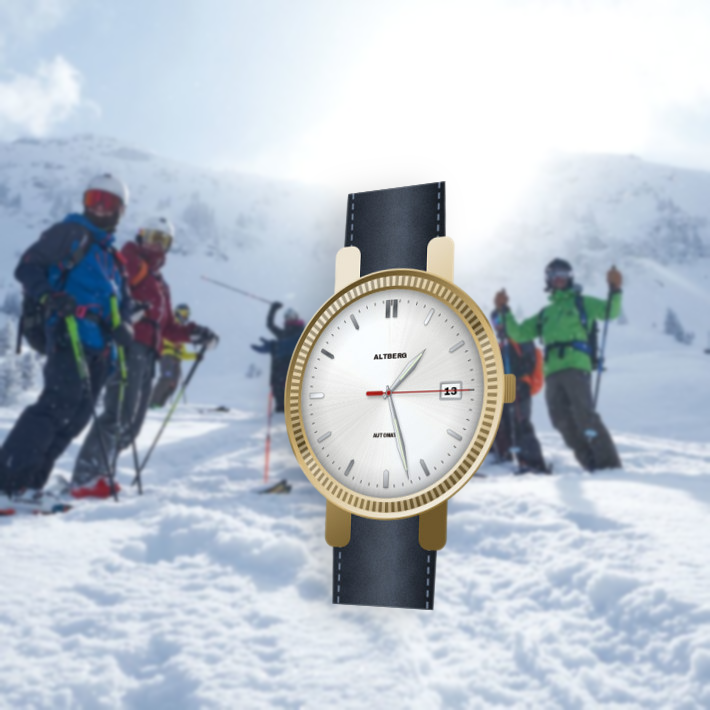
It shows 1,27,15
